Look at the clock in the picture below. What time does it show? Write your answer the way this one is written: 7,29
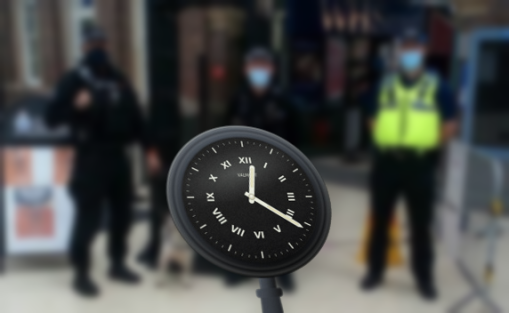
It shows 12,21
